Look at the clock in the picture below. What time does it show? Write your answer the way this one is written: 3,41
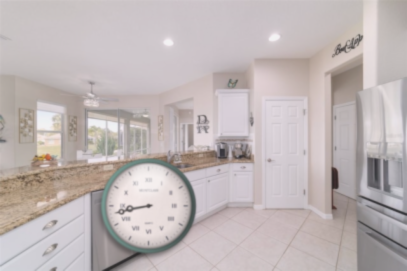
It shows 8,43
